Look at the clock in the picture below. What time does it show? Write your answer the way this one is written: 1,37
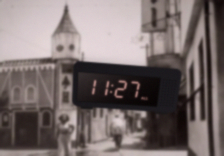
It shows 11,27
